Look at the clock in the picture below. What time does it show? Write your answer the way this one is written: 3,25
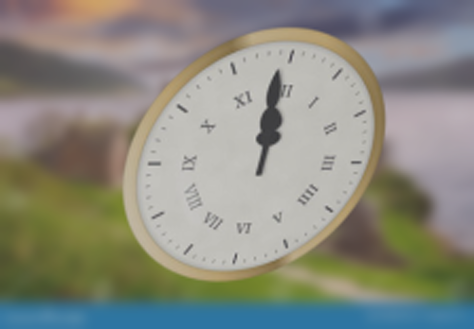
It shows 11,59
